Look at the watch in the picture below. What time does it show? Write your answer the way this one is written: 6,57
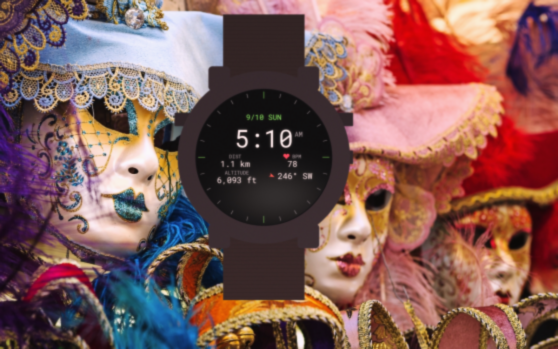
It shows 5,10
